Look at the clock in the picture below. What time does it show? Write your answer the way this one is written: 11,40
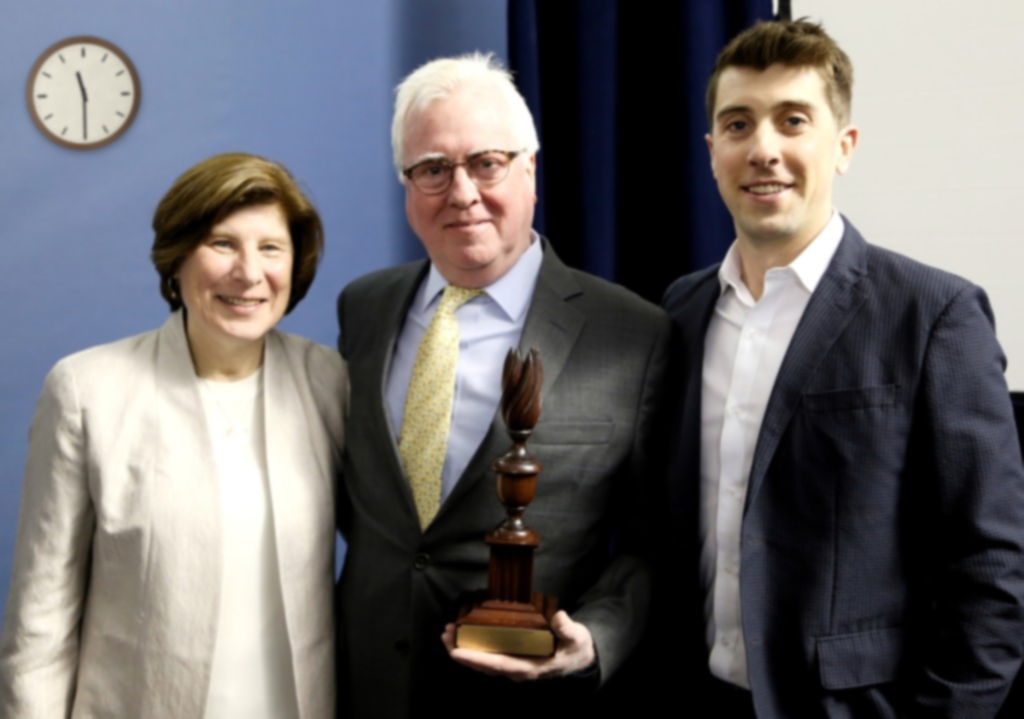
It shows 11,30
